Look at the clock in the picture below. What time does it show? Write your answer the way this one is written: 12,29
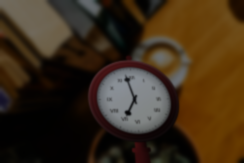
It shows 6,58
